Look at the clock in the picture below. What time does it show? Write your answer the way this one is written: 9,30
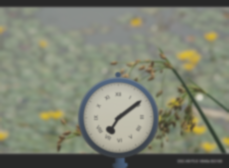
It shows 7,09
